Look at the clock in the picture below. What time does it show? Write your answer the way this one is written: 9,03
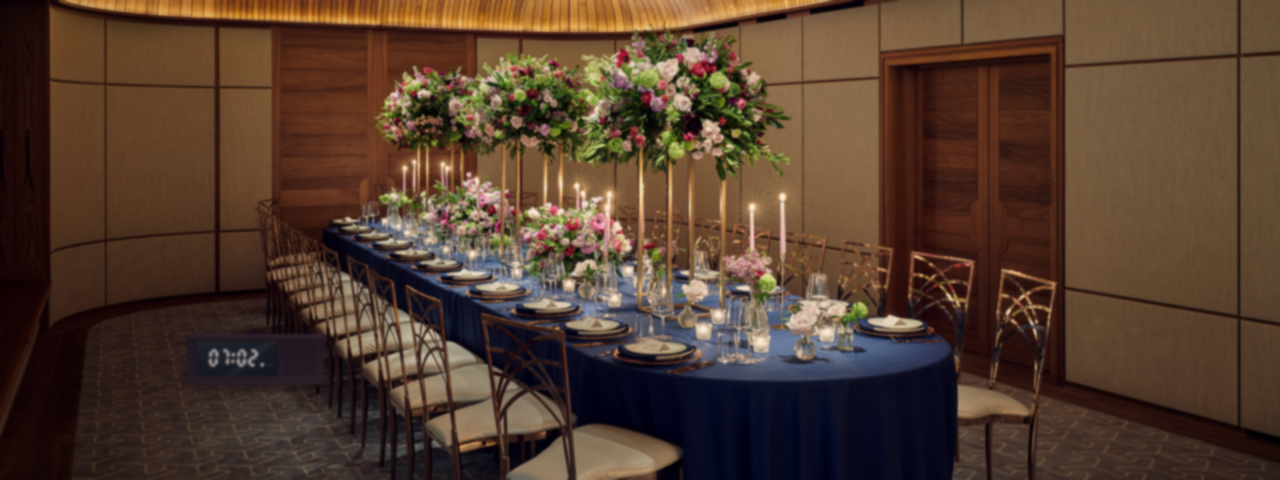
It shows 7,02
